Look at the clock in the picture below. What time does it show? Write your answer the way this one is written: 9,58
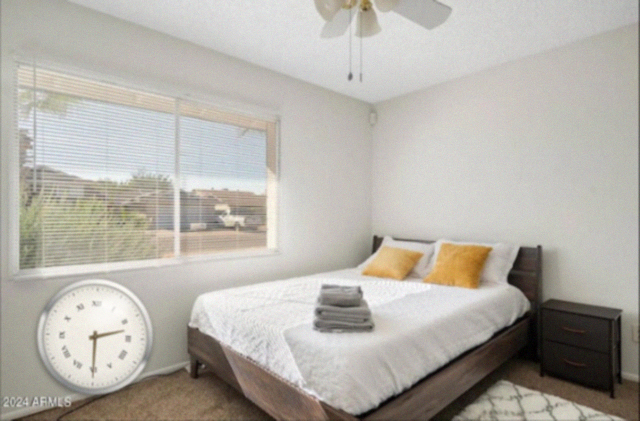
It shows 2,30
